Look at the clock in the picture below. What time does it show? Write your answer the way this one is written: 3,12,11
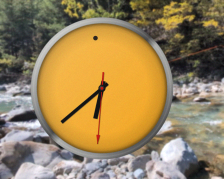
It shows 6,39,32
